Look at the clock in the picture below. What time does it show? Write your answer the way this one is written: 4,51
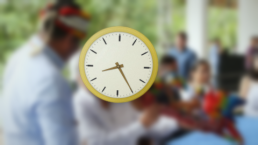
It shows 8,25
